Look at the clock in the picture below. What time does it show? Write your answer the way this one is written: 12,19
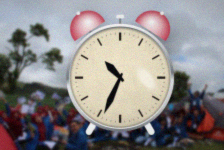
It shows 10,34
